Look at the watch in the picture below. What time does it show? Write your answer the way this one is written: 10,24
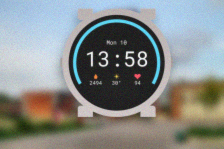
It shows 13,58
